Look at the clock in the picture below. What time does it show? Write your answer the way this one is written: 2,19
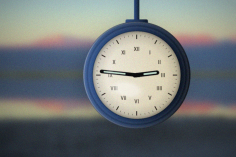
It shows 2,46
